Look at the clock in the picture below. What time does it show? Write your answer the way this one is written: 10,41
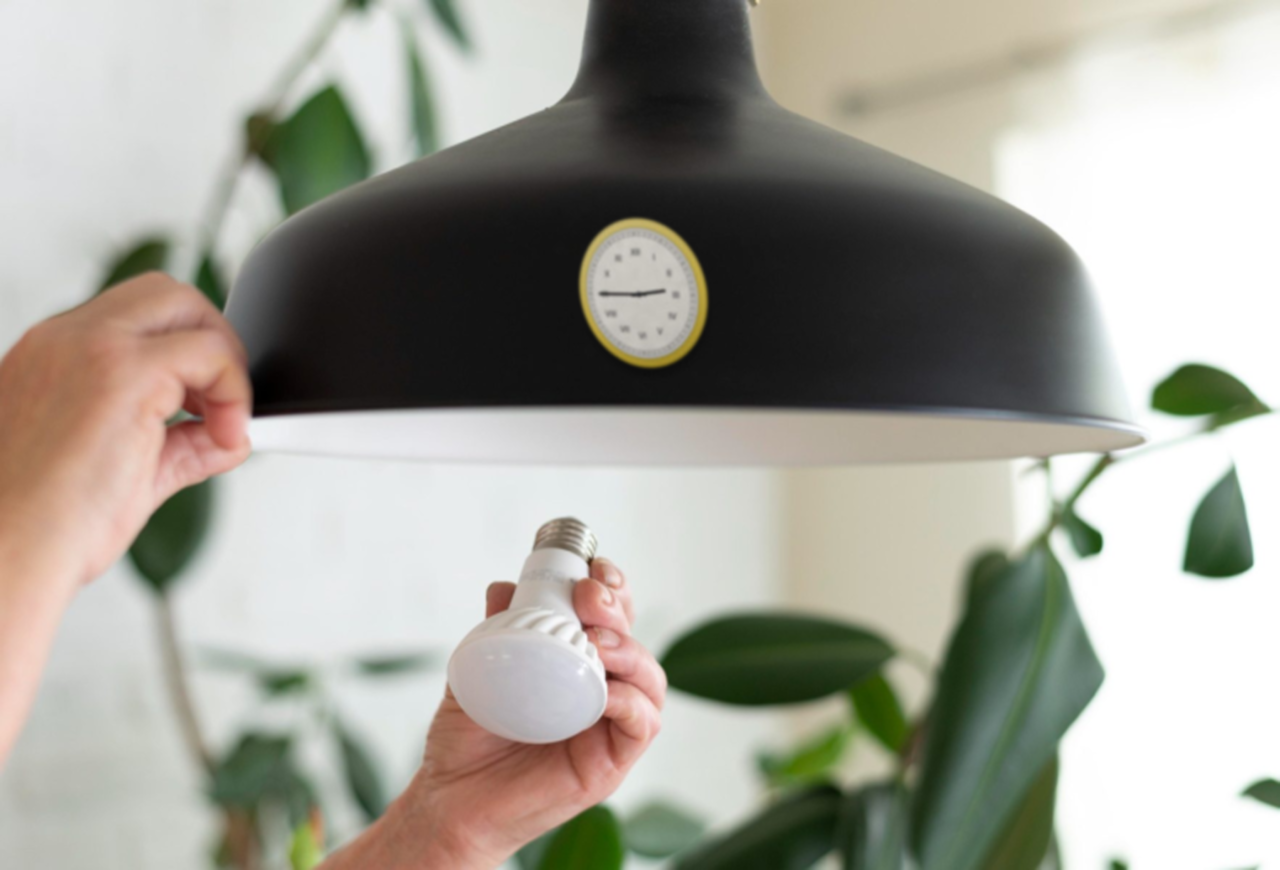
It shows 2,45
